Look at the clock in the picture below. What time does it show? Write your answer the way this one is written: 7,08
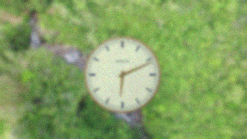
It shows 6,11
